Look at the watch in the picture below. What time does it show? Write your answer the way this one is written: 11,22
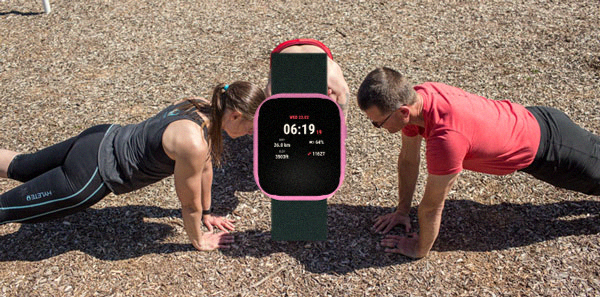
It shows 6,19
